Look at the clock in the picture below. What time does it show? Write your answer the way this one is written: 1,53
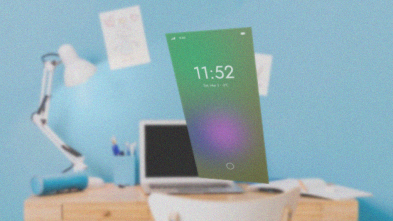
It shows 11,52
